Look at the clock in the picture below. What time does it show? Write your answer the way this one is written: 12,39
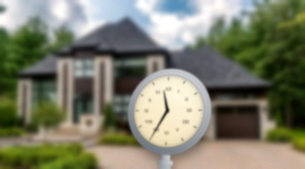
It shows 11,35
